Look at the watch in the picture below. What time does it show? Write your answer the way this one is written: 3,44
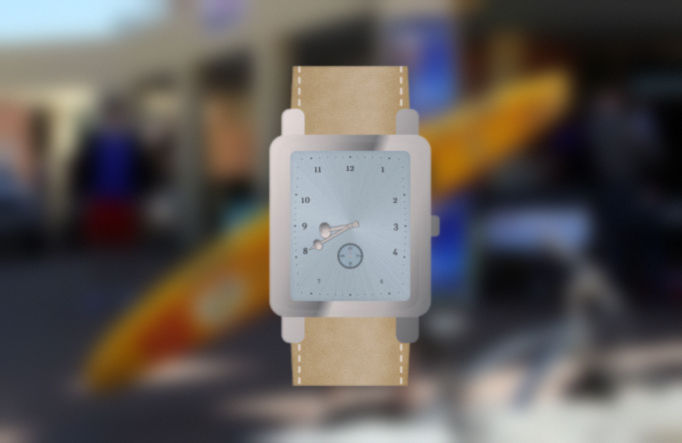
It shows 8,40
